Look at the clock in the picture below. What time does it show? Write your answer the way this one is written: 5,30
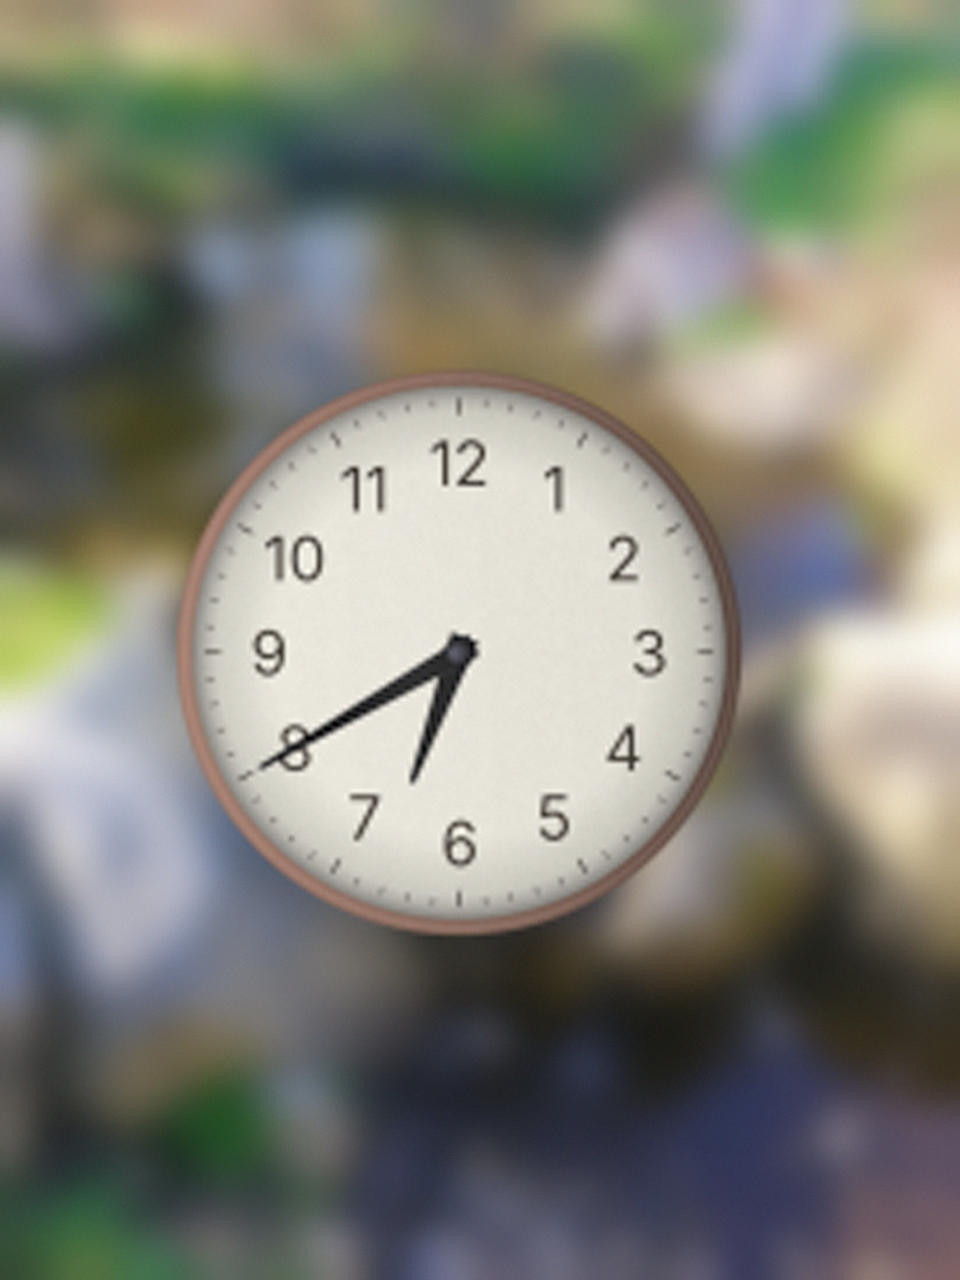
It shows 6,40
